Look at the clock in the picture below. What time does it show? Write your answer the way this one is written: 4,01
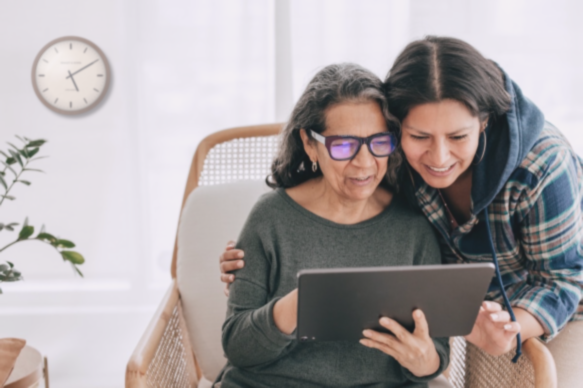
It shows 5,10
